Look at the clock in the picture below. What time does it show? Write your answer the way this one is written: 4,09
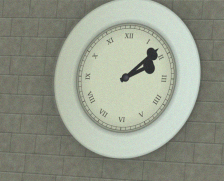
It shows 2,08
